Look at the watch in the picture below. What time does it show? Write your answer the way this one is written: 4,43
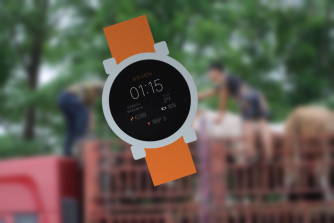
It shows 1,15
